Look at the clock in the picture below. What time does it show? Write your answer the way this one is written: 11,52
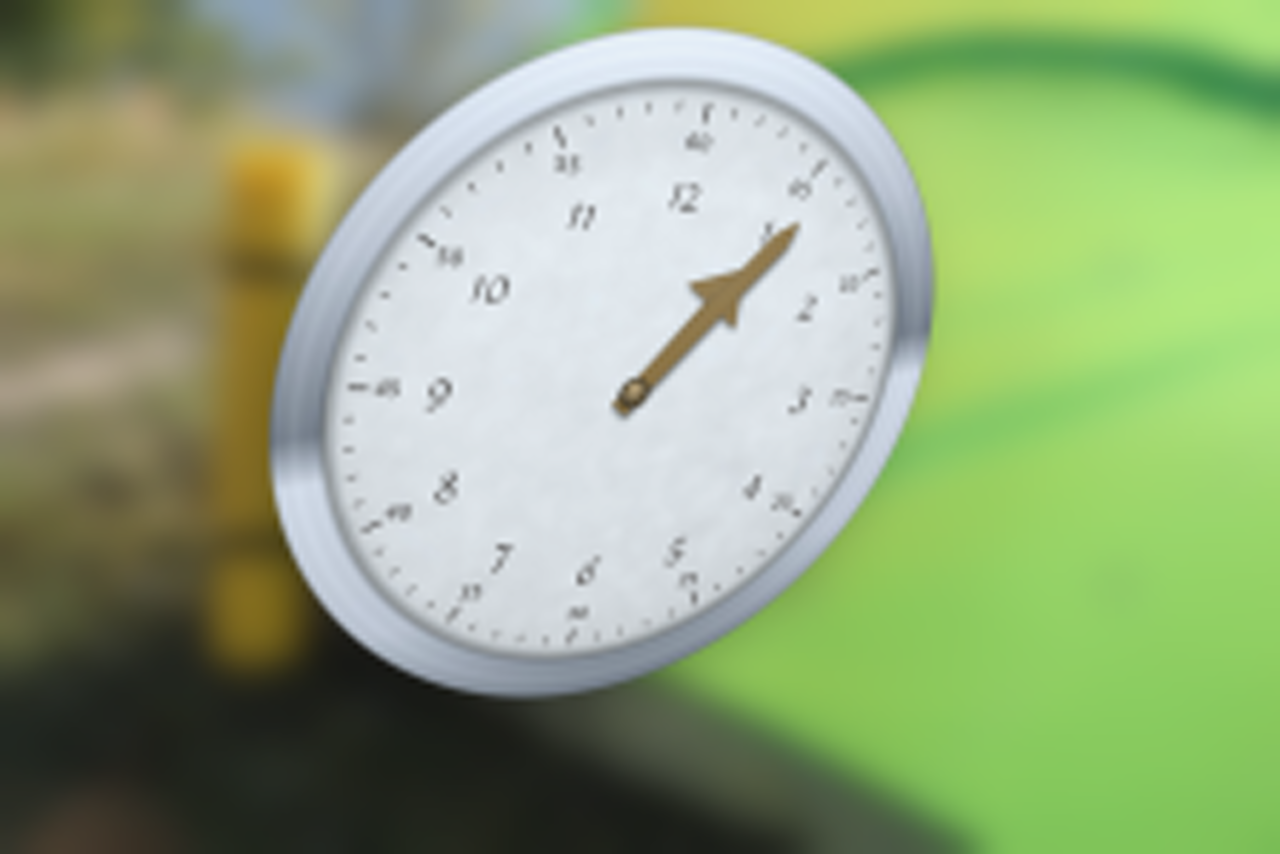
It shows 1,06
